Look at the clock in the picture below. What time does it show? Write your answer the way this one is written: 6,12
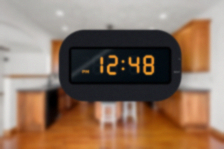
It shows 12,48
